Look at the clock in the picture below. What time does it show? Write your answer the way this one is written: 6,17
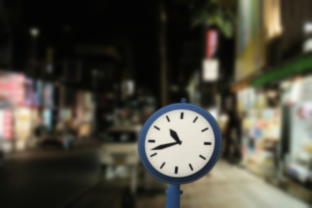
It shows 10,42
